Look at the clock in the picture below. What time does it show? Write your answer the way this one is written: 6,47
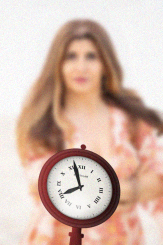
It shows 7,57
